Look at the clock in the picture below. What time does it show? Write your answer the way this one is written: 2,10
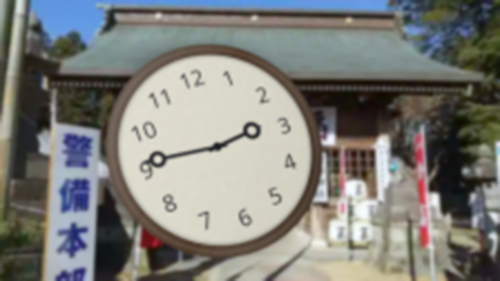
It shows 2,46
